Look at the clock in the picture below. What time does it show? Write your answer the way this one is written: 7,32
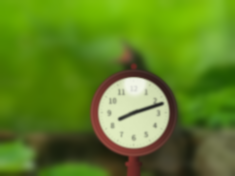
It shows 8,12
